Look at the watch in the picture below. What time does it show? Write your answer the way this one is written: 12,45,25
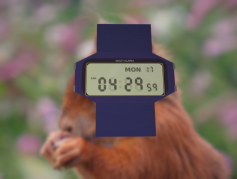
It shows 4,29,59
